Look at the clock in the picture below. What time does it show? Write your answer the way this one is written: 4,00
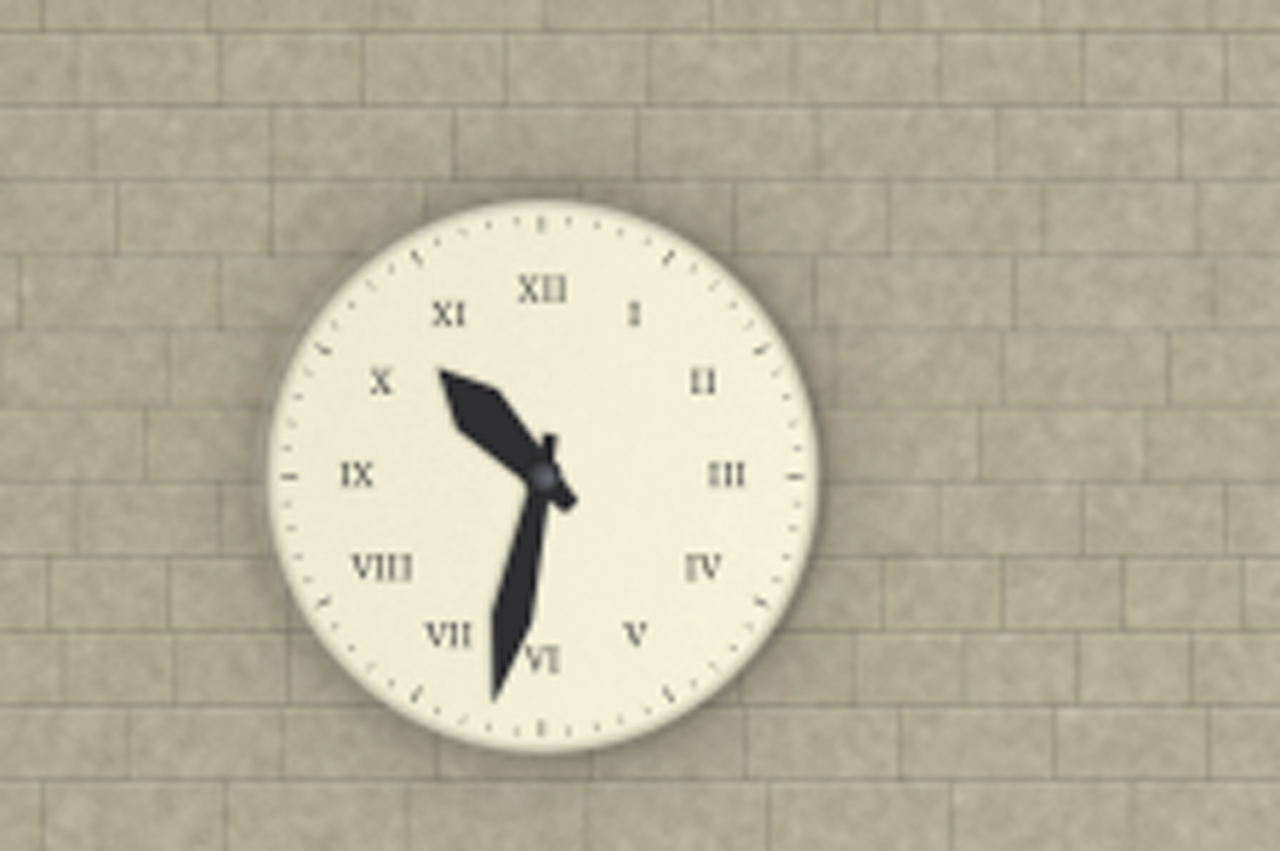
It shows 10,32
